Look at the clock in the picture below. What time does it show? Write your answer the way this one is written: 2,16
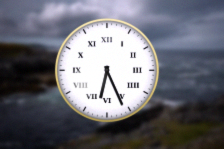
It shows 6,26
